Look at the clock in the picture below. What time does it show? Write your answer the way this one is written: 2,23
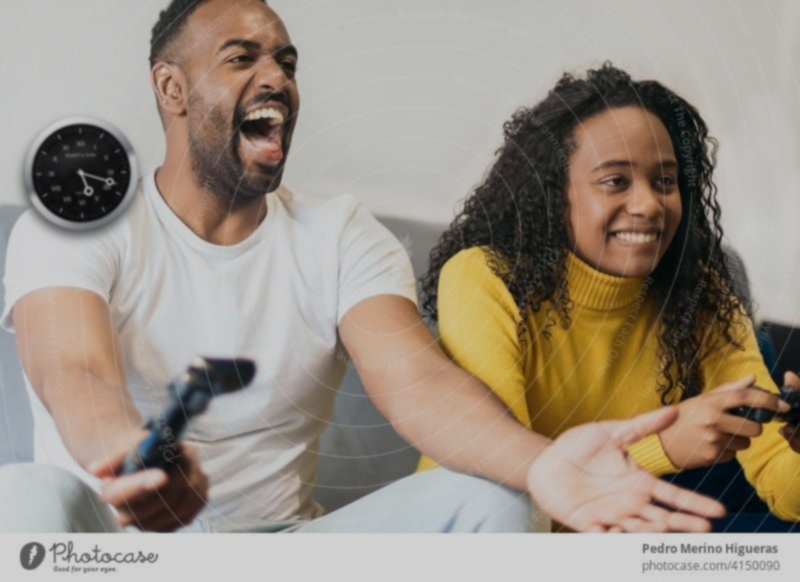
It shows 5,18
